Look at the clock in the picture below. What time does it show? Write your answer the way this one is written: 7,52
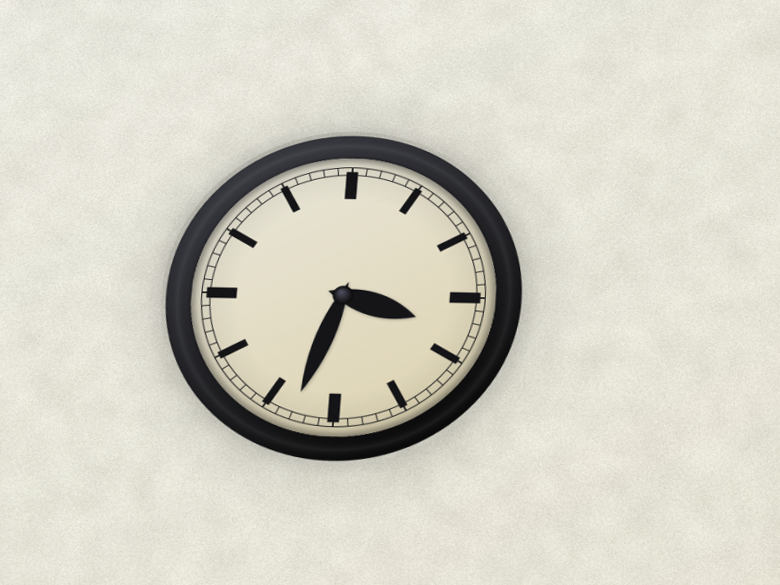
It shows 3,33
